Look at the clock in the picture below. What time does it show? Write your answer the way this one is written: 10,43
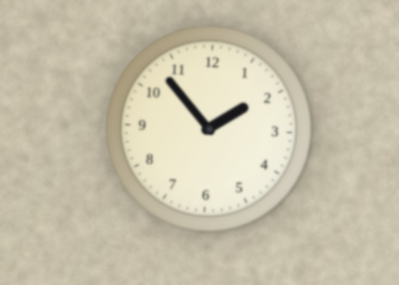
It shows 1,53
